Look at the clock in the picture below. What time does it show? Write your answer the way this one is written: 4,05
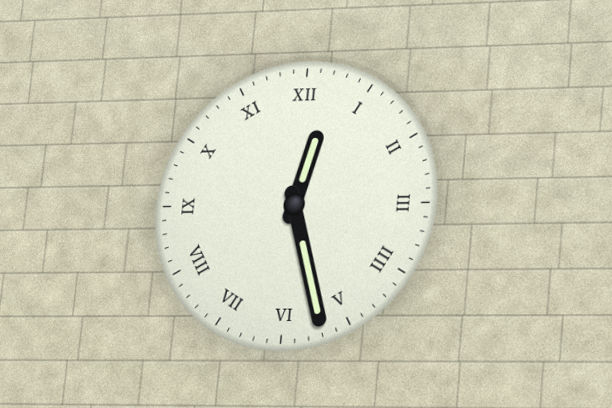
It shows 12,27
